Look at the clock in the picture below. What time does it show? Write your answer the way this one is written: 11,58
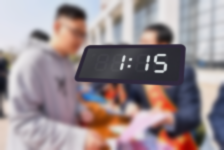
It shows 1,15
